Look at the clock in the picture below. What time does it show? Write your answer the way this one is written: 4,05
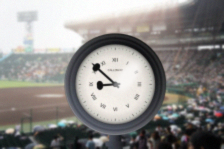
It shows 8,52
